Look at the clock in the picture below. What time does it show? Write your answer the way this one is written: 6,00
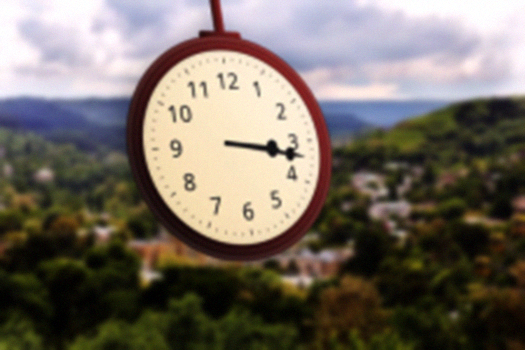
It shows 3,17
